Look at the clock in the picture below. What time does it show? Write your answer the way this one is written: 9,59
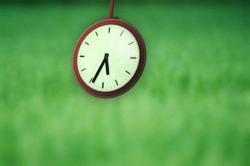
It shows 5,34
